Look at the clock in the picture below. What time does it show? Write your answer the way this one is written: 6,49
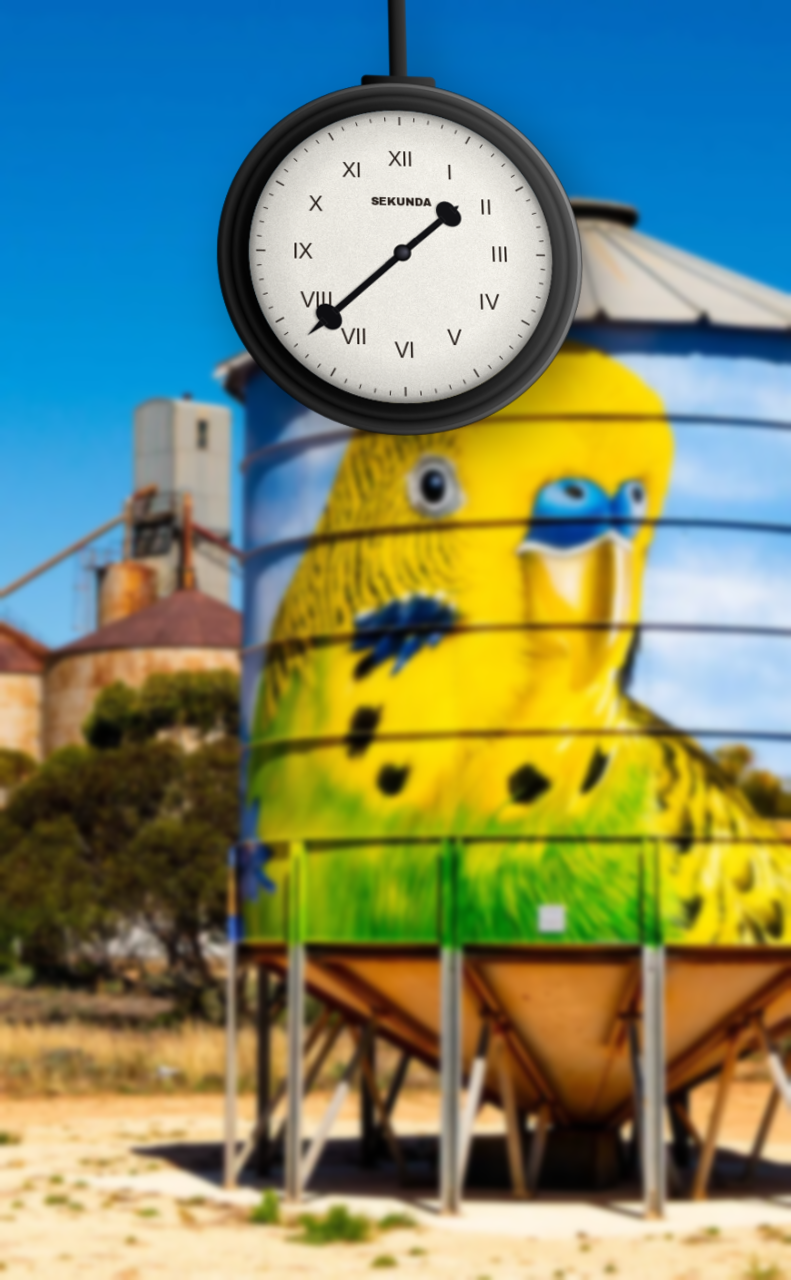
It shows 1,38
